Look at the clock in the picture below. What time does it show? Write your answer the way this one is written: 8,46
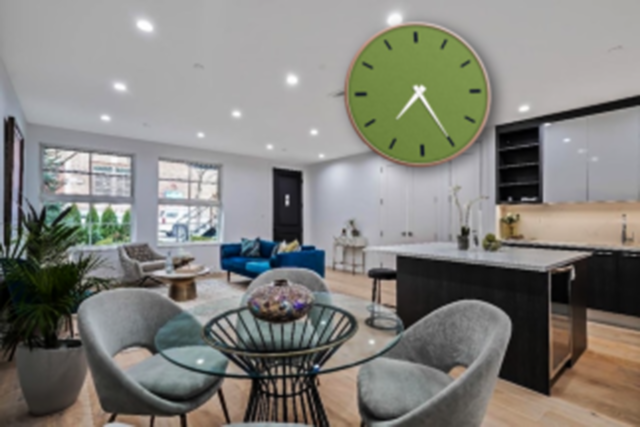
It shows 7,25
